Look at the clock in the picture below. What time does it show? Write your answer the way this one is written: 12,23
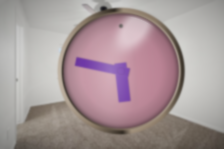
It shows 5,47
